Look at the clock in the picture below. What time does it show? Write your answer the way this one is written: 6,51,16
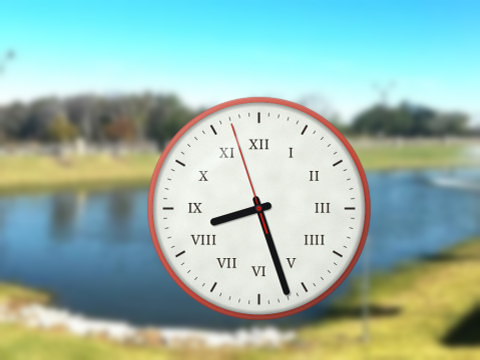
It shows 8,26,57
